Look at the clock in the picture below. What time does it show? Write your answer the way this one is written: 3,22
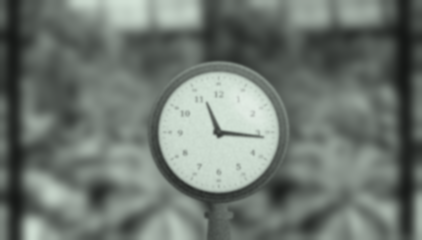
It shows 11,16
